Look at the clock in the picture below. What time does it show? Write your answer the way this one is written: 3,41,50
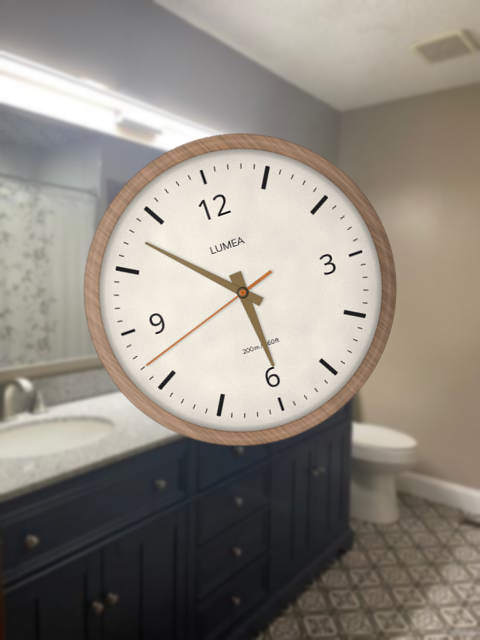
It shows 5,52,42
